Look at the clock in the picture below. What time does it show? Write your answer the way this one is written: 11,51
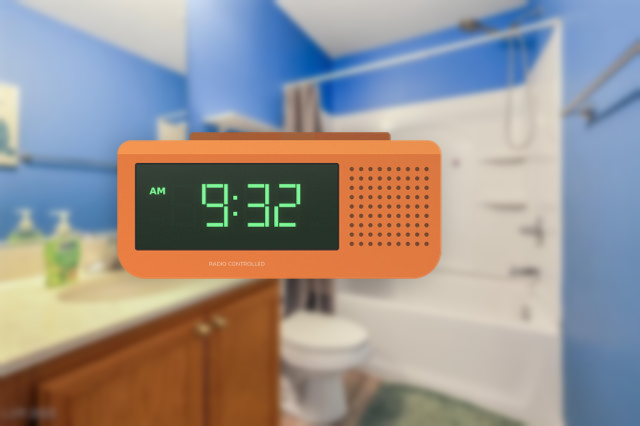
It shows 9,32
